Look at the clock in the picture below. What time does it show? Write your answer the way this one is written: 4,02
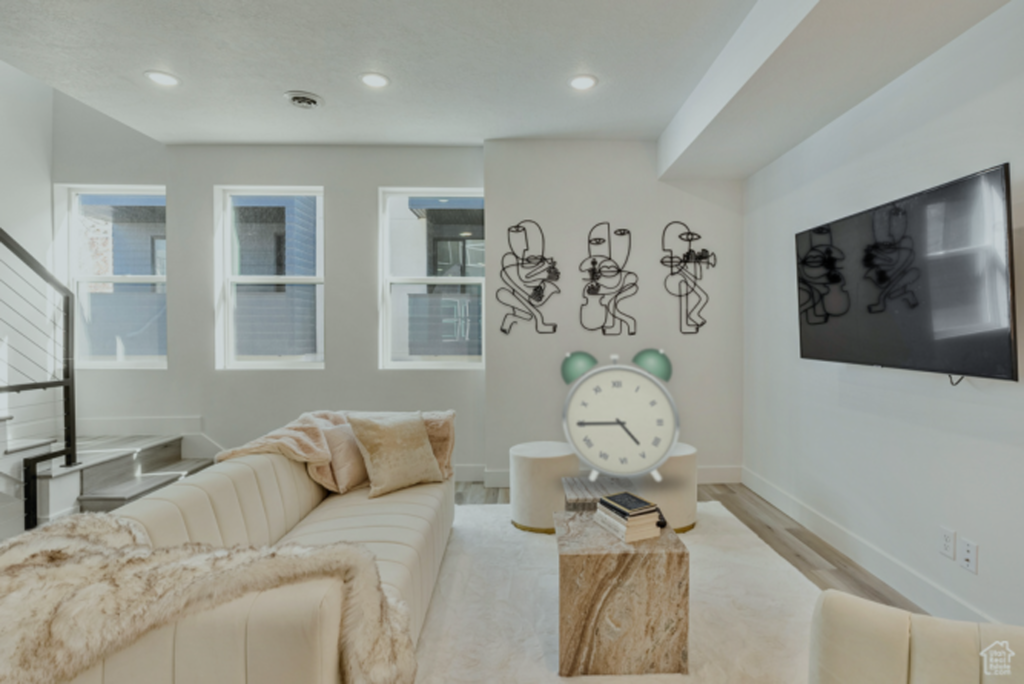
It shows 4,45
